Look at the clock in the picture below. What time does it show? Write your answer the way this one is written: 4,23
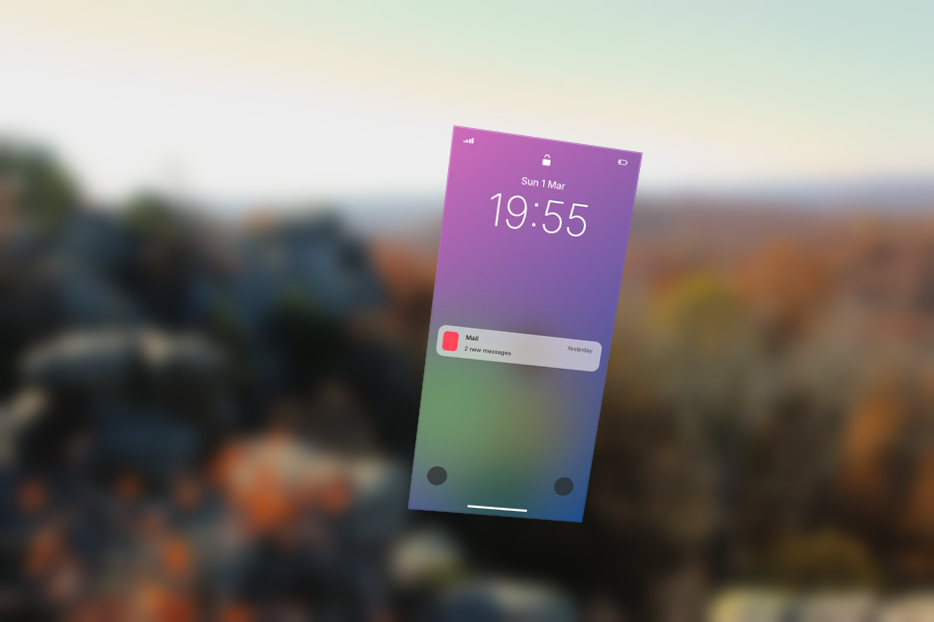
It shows 19,55
